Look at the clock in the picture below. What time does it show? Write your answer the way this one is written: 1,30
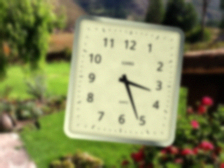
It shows 3,26
